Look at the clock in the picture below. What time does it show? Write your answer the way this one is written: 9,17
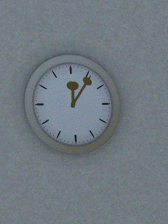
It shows 12,06
